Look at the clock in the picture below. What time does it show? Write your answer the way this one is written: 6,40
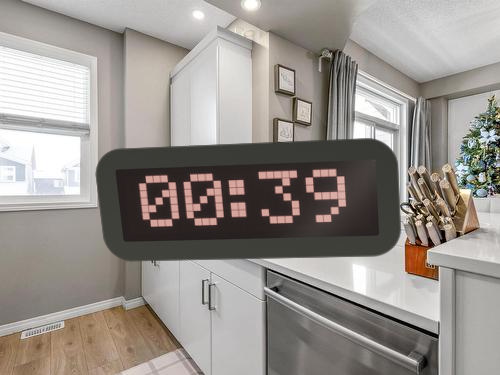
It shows 0,39
